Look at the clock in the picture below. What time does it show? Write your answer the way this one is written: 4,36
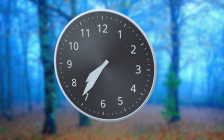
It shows 7,36
